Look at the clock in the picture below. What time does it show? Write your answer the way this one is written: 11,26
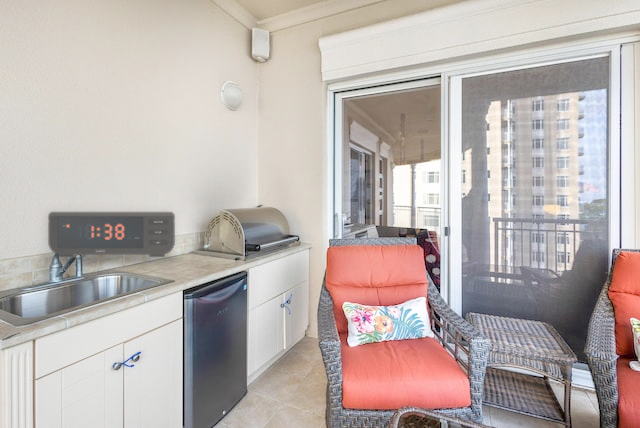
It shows 1,38
